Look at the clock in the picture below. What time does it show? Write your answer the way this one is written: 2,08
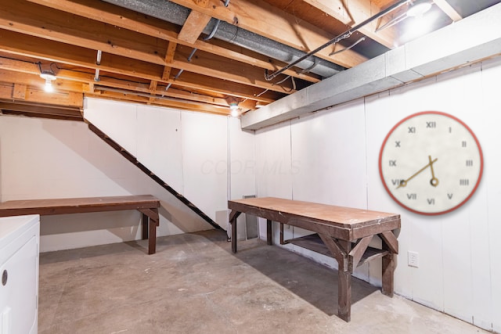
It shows 5,39
